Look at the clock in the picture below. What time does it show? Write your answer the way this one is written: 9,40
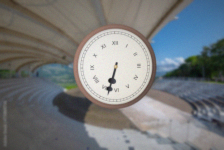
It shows 6,33
